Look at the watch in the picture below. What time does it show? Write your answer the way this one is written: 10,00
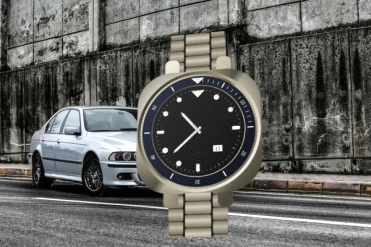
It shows 10,38
